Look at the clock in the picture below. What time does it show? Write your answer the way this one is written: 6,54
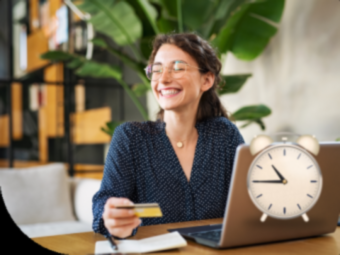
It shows 10,45
